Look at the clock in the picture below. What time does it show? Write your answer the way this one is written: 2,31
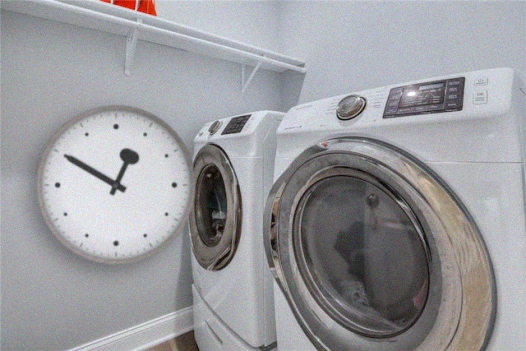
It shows 12,50
